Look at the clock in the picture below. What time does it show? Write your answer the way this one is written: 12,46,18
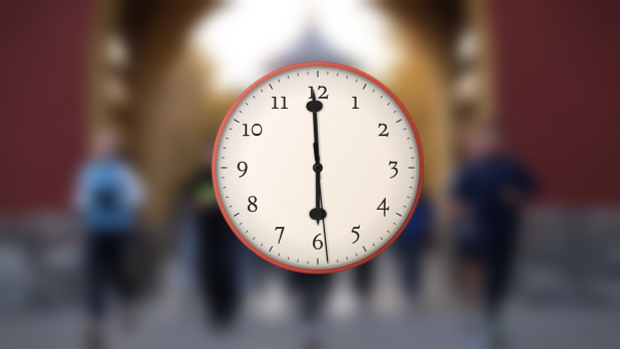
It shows 5,59,29
